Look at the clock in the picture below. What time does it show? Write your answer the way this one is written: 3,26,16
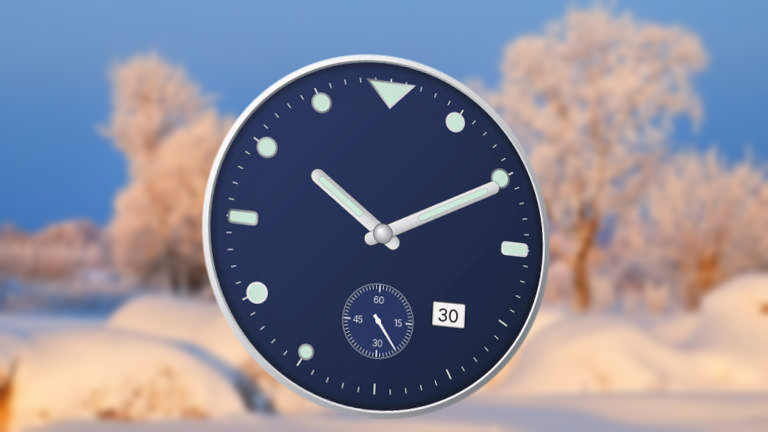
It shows 10,10,24
